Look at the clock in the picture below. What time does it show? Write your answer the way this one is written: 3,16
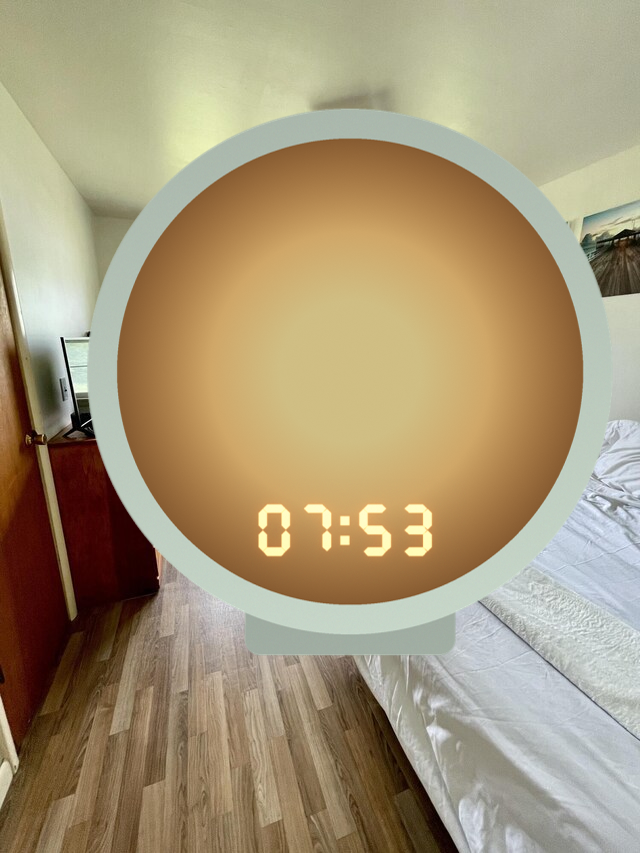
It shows 7,53
